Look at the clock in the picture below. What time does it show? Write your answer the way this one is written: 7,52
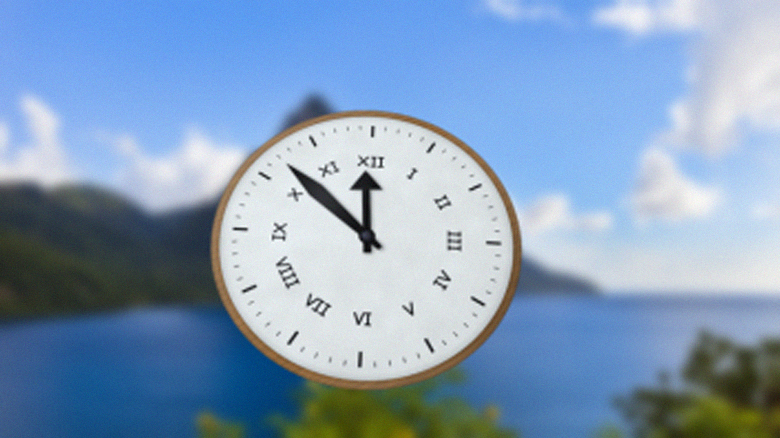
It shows 11,52
